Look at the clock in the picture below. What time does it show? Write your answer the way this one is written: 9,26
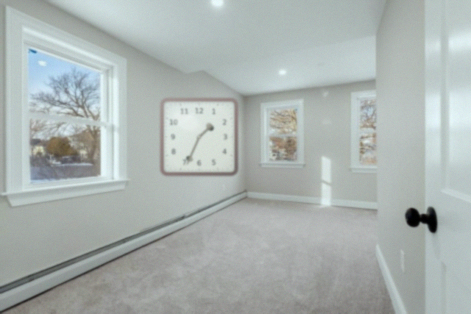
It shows 1,34
